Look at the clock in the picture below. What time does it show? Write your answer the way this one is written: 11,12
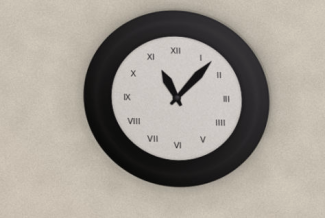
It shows 11,07
